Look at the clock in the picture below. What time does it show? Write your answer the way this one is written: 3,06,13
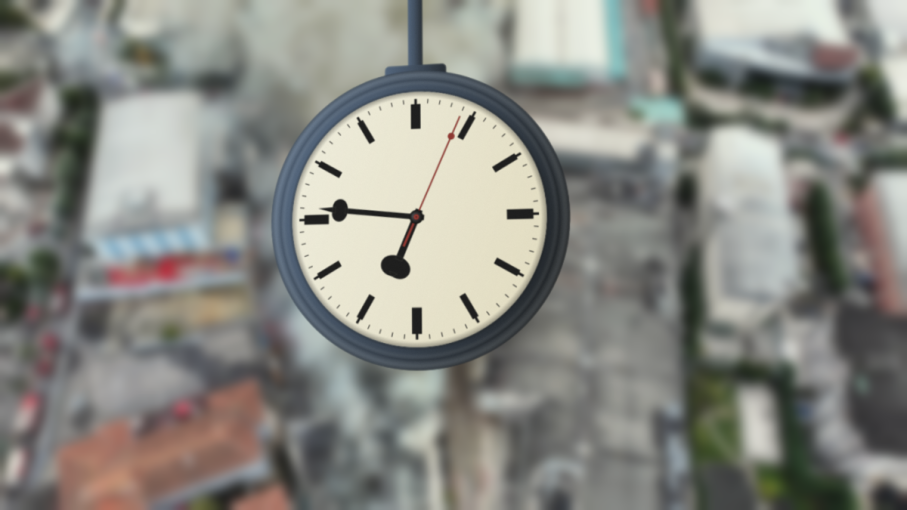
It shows 6,46,04
